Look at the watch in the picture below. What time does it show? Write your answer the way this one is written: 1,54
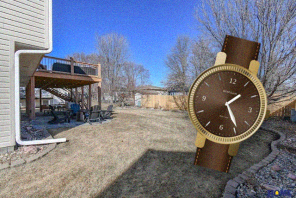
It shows 1,24
